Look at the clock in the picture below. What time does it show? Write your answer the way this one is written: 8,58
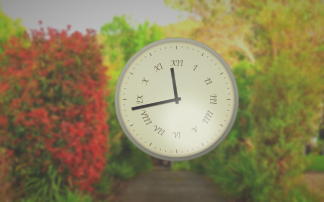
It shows 11,43
